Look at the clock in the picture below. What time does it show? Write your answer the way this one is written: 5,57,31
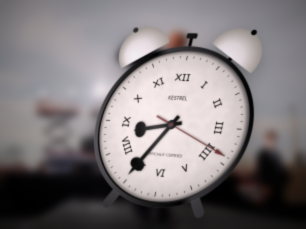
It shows 8,35,19
